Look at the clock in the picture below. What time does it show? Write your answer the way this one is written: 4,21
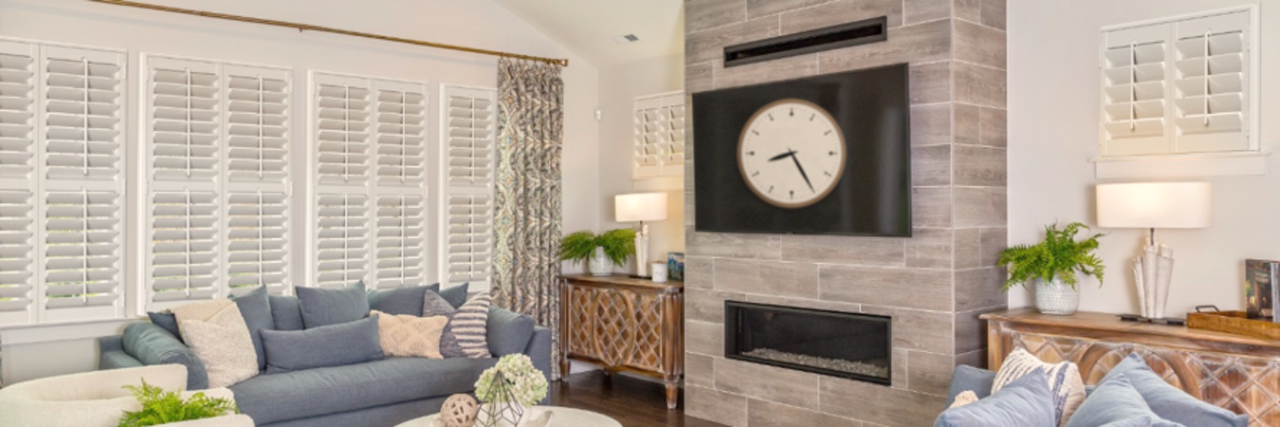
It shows 8,25
